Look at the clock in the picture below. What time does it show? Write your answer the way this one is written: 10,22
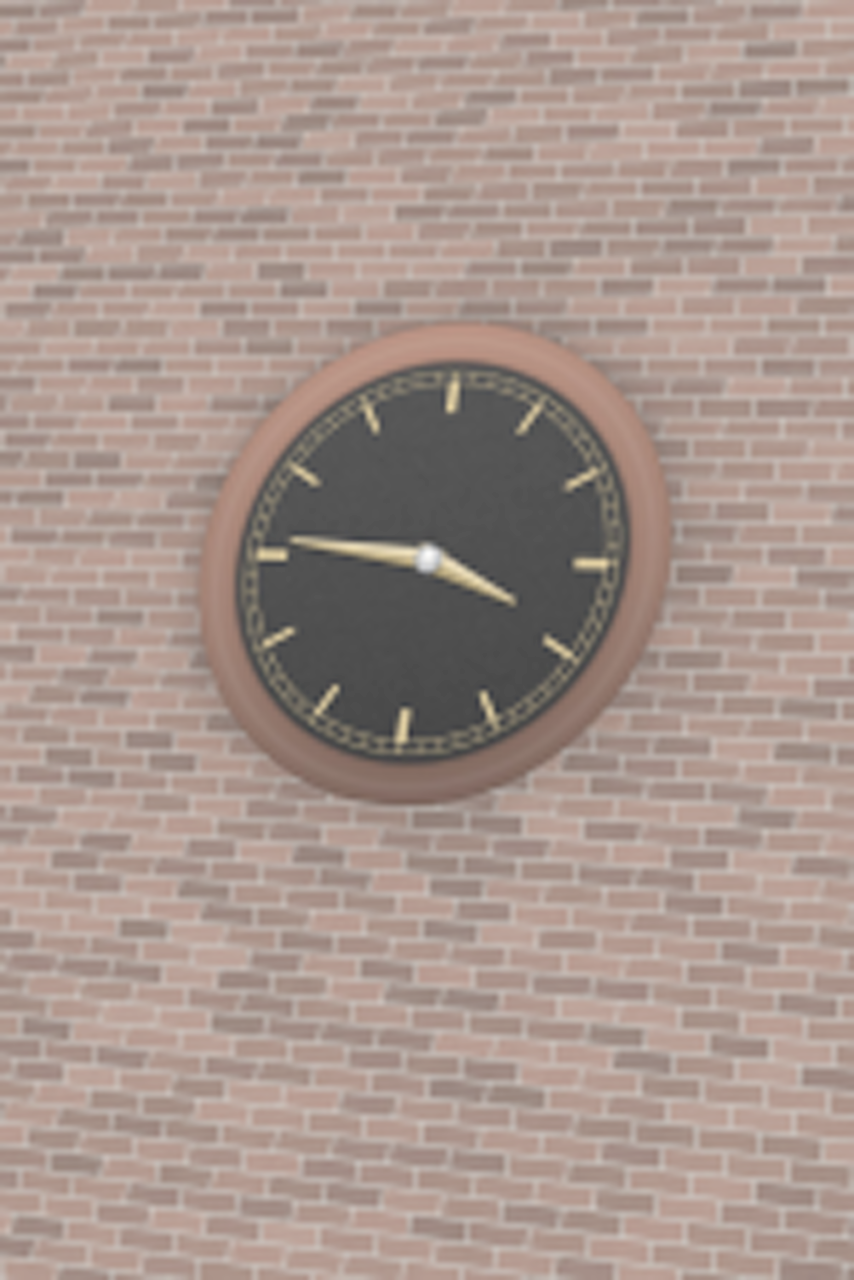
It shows 3,46
